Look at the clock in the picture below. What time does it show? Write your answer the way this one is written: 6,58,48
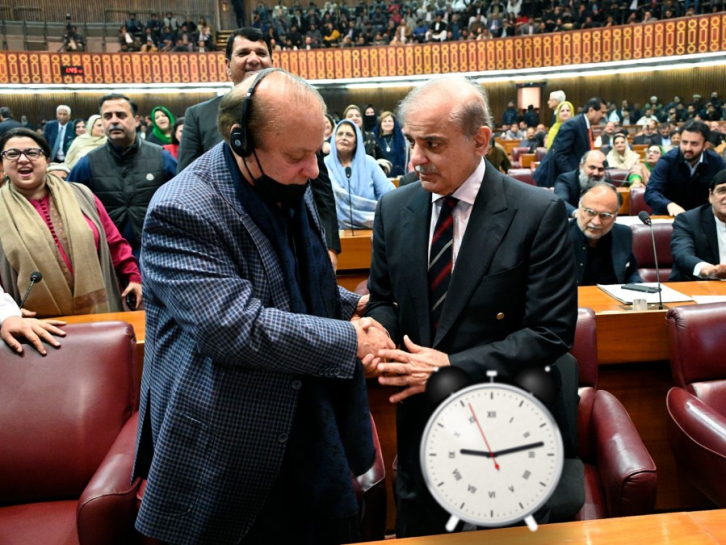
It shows 9,12,56
